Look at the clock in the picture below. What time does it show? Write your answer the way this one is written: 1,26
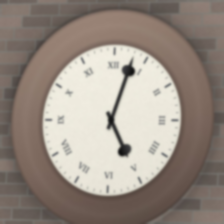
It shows 5,03
